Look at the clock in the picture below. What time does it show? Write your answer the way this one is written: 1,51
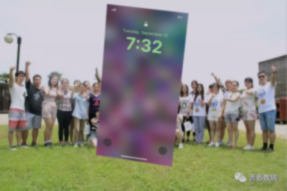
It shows 7,32
